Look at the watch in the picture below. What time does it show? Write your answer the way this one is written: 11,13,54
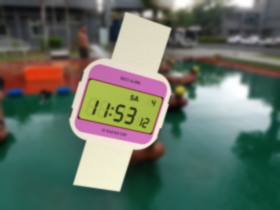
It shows 11,53,12
